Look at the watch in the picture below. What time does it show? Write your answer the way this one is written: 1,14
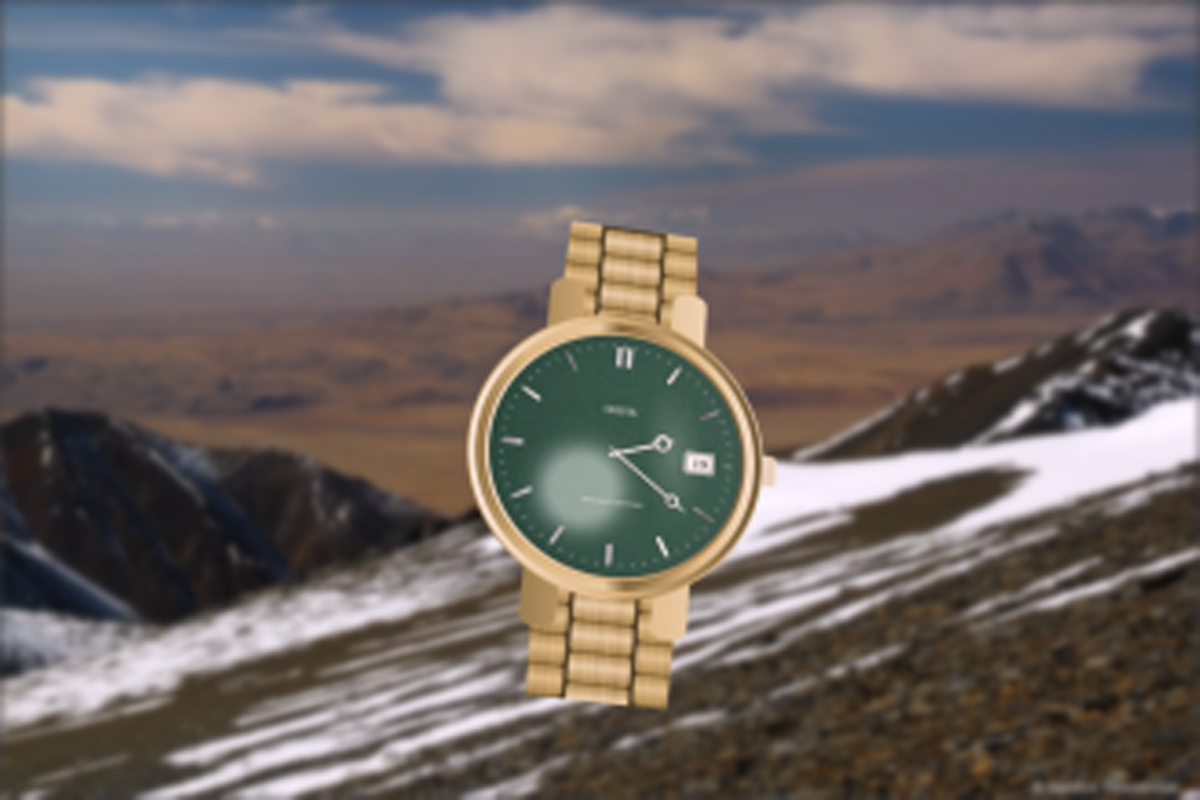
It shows 2,21
